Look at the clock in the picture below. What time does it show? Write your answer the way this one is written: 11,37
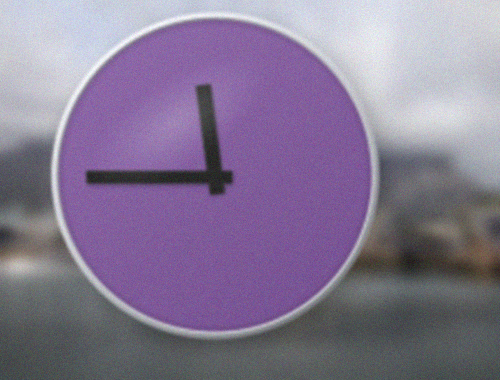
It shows 11,45
